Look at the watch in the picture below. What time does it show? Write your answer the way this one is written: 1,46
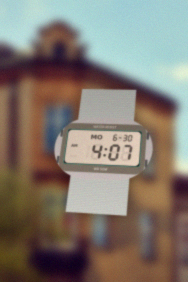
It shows 4,07
